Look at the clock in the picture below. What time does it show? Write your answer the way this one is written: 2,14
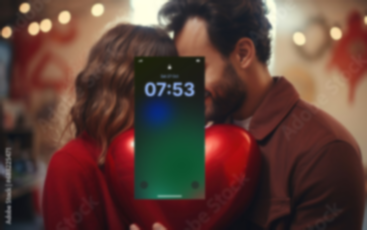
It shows 7,53
